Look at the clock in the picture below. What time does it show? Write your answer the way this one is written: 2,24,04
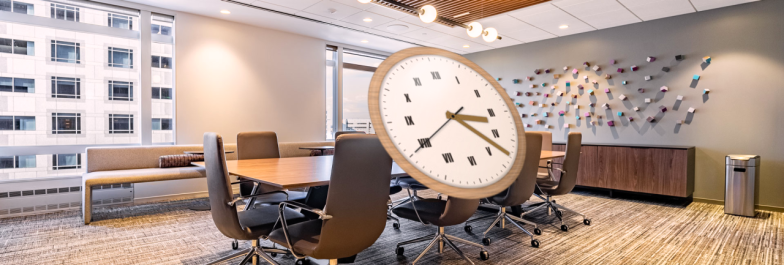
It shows 3,22,40
